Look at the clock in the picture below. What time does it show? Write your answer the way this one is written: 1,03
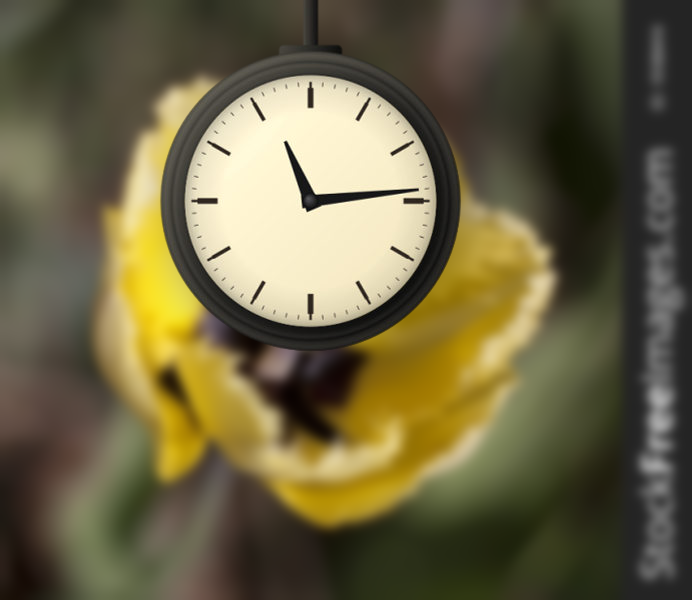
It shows 11,14
